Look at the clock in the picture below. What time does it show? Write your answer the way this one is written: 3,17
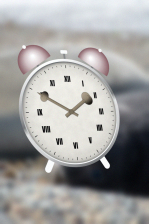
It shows 1,50
